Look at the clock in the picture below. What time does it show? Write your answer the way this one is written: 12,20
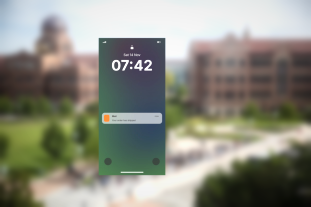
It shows 7,42
